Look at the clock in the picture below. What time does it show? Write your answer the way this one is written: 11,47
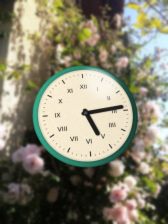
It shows 5,14
